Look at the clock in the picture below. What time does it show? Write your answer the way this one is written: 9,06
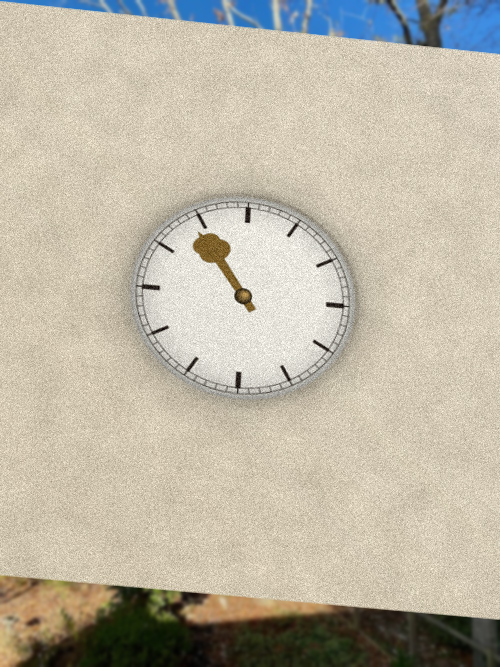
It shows 10,54
